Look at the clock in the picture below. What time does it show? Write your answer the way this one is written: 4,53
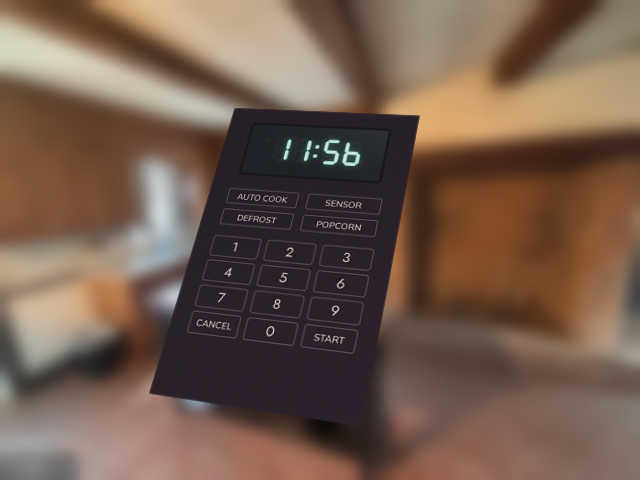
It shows 11,56
